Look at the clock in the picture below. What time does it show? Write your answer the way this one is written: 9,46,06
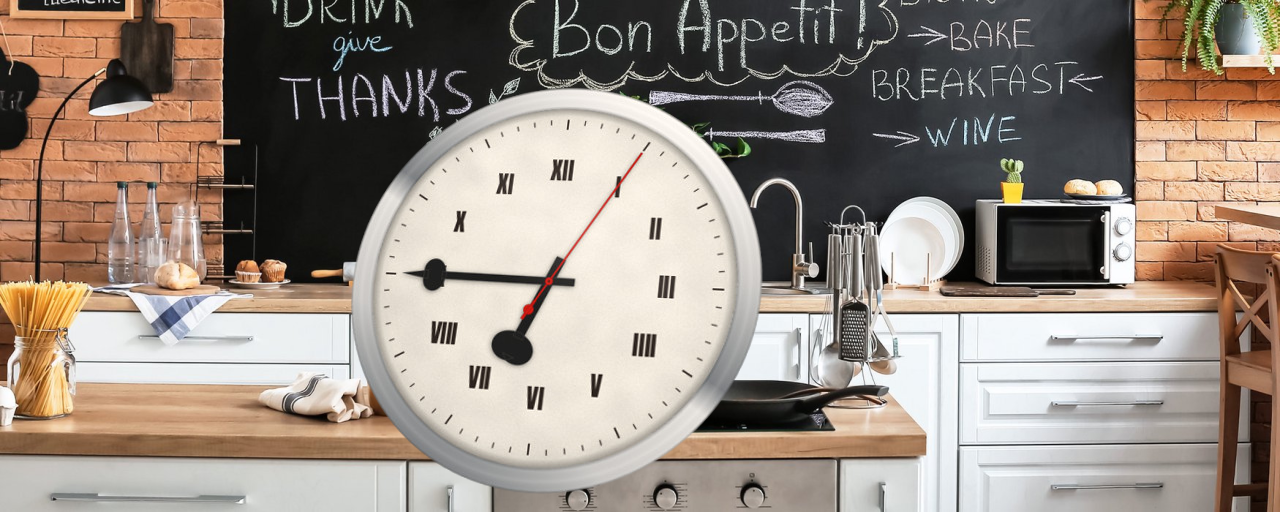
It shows 6,45,05
